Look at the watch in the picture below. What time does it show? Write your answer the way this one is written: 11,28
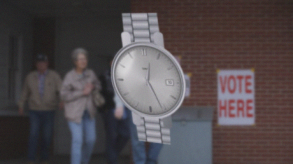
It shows 12,26
